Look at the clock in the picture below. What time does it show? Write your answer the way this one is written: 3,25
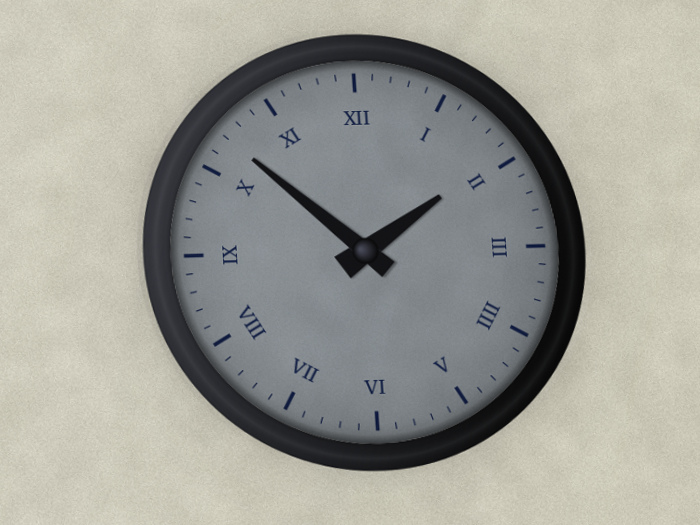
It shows 1,52
